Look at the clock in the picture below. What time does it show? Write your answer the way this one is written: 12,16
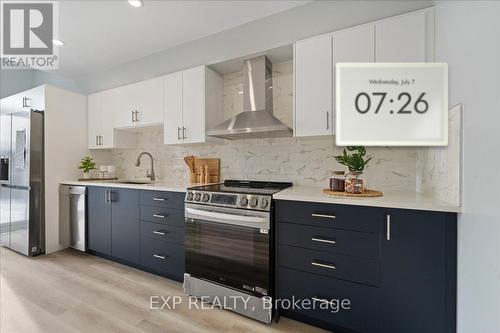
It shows 7,26
